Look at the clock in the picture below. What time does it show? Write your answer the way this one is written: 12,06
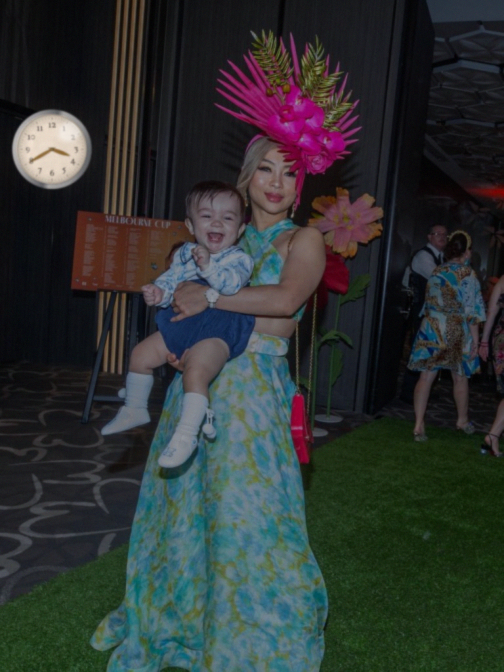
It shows 3,40
